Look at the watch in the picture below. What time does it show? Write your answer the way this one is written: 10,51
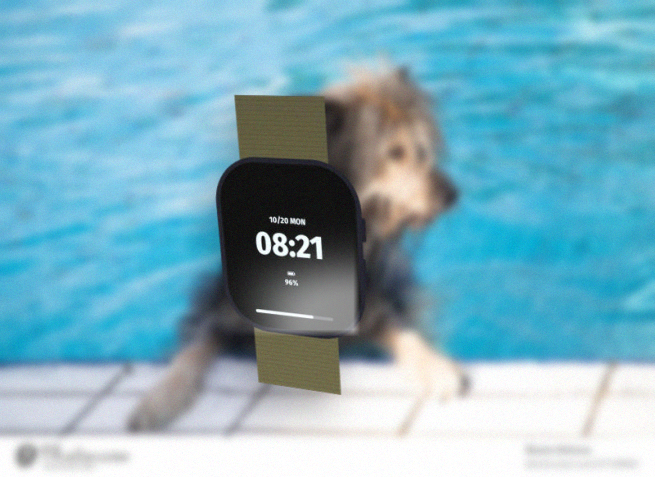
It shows 8,21
